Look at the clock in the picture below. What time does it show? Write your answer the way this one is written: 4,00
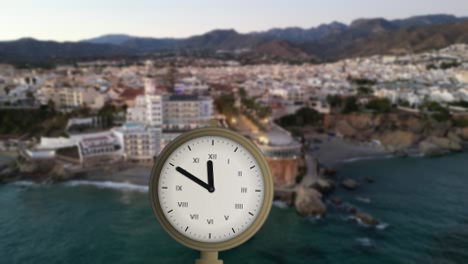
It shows 11,50
